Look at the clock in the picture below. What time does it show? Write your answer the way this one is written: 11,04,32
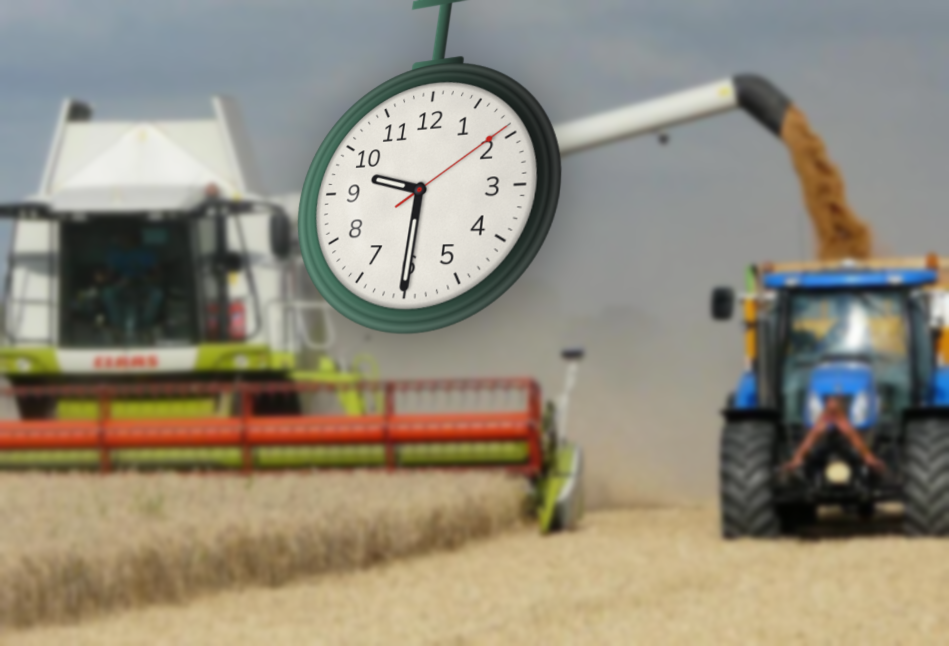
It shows 9,30,09
